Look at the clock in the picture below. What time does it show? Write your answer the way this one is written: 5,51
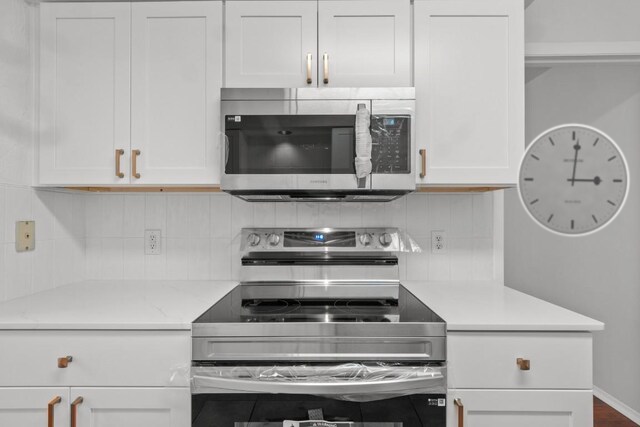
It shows 3,01
